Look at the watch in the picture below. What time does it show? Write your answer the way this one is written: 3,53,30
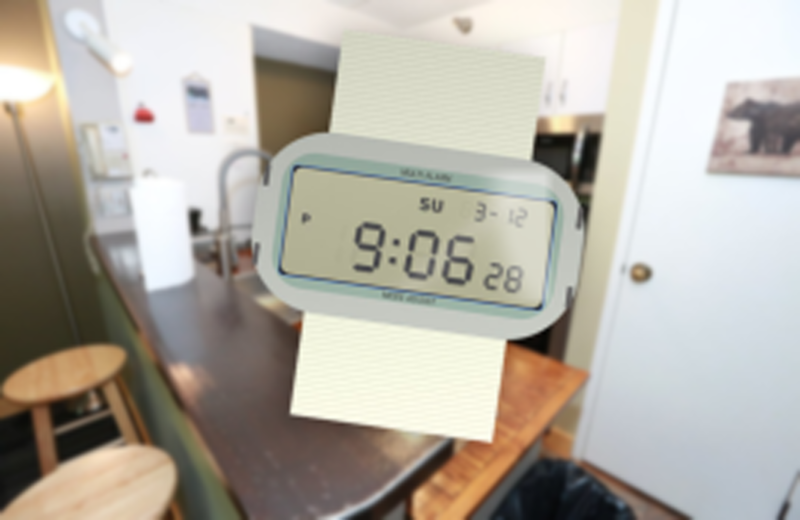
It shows 9,06,28
